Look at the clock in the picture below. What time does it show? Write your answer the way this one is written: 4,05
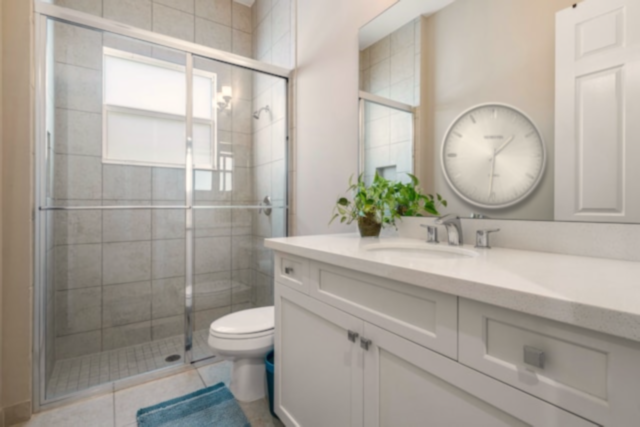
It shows 1,31
